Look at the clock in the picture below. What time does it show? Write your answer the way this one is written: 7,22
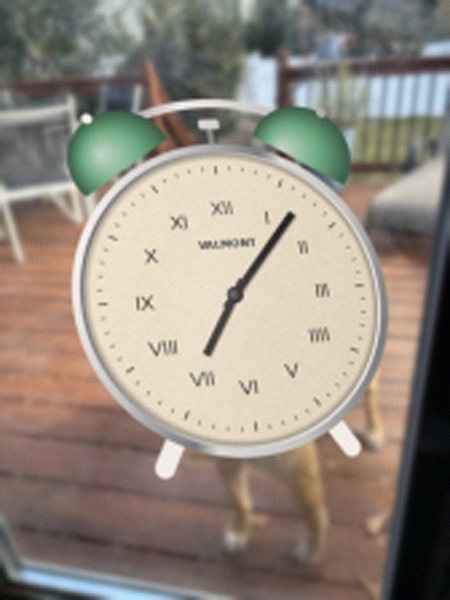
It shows 7,07
